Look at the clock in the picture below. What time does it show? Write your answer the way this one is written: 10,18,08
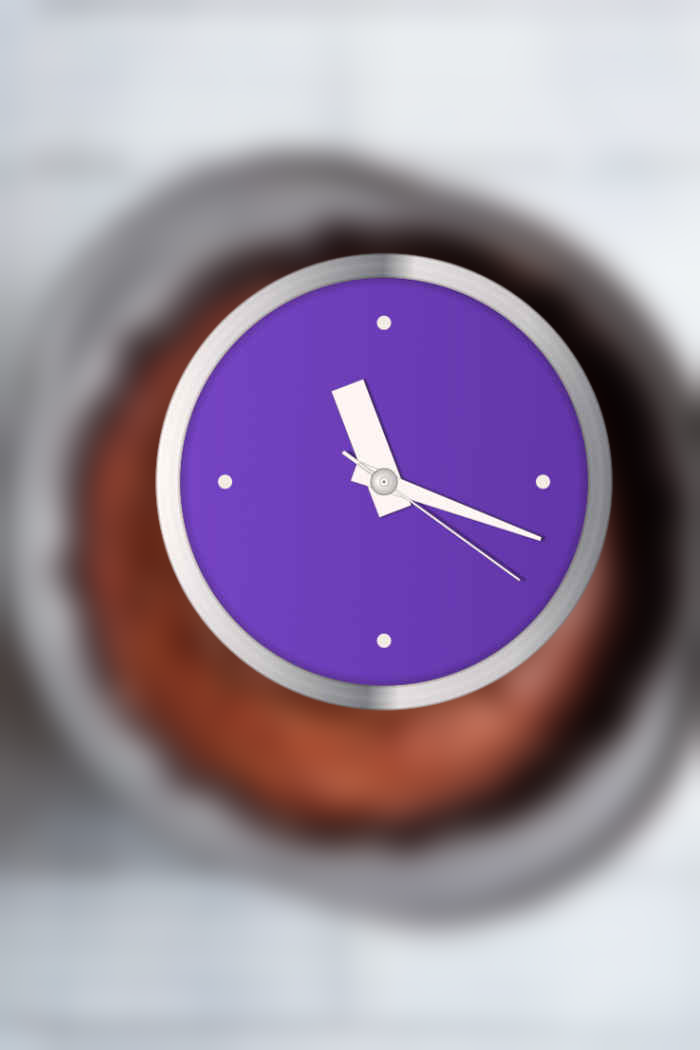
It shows 11,18,21
